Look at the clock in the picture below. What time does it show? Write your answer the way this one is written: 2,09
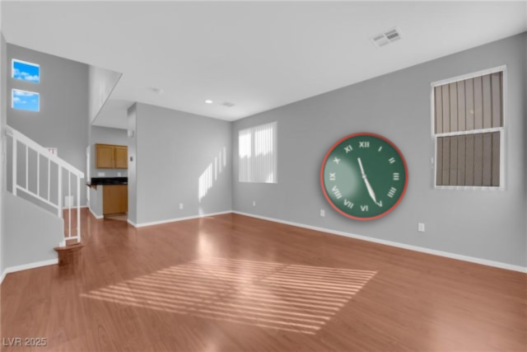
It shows 11,26
